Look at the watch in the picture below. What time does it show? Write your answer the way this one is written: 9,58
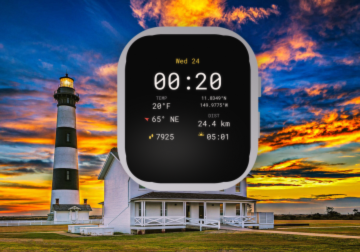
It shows 0,20
